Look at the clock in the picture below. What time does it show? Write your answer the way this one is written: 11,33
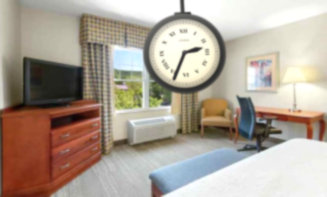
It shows 2,34
